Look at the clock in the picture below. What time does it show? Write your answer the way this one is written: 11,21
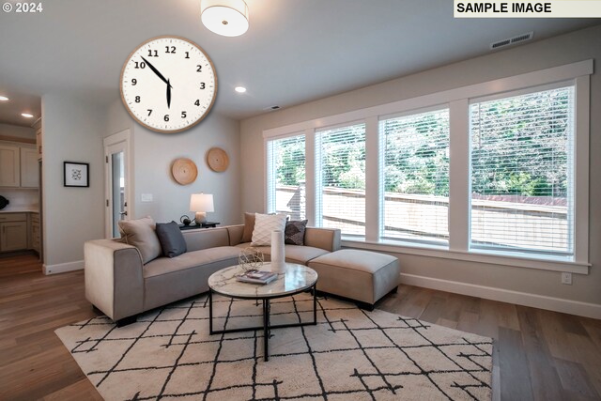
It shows 5,52
